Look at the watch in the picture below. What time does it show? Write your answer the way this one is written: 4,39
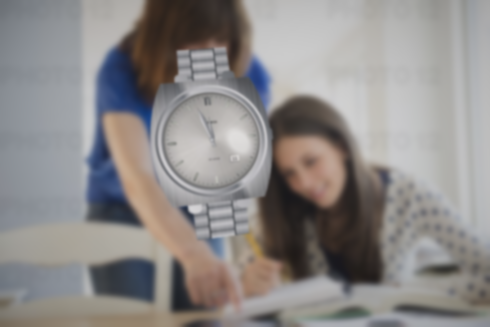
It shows 11,57
